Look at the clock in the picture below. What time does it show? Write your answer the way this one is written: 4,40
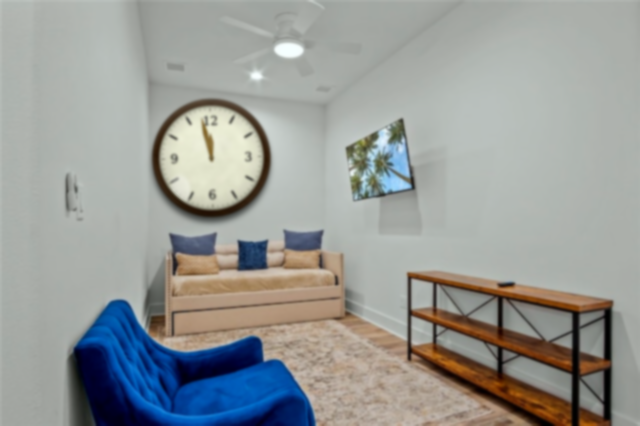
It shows 11,58
